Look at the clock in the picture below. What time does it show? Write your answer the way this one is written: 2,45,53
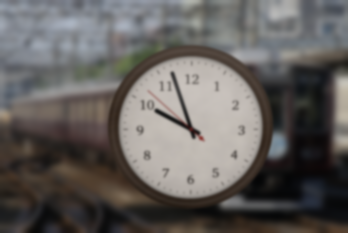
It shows 9,56,52
